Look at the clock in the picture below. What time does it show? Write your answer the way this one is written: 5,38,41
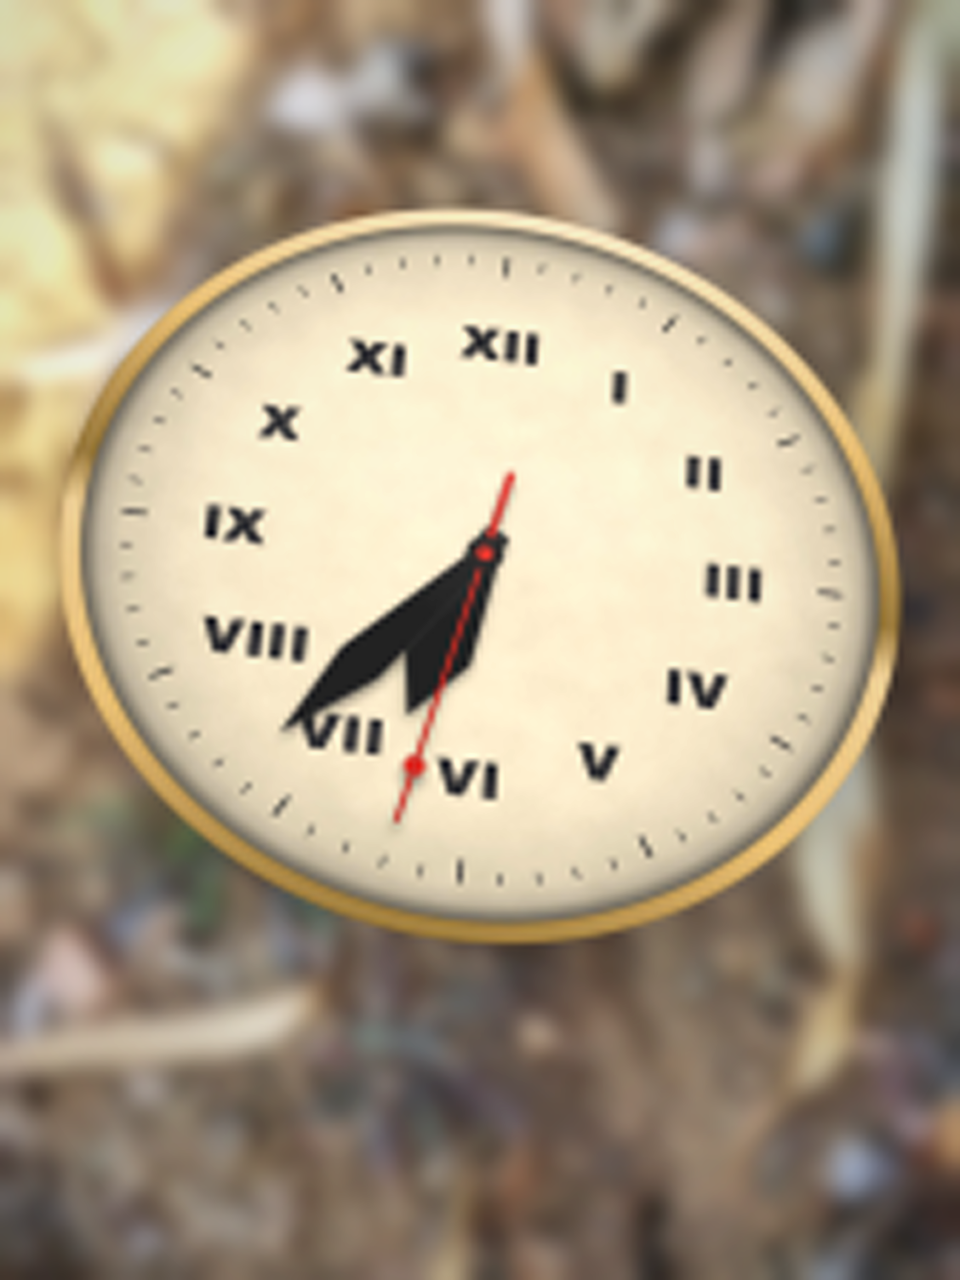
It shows 6,36,32
